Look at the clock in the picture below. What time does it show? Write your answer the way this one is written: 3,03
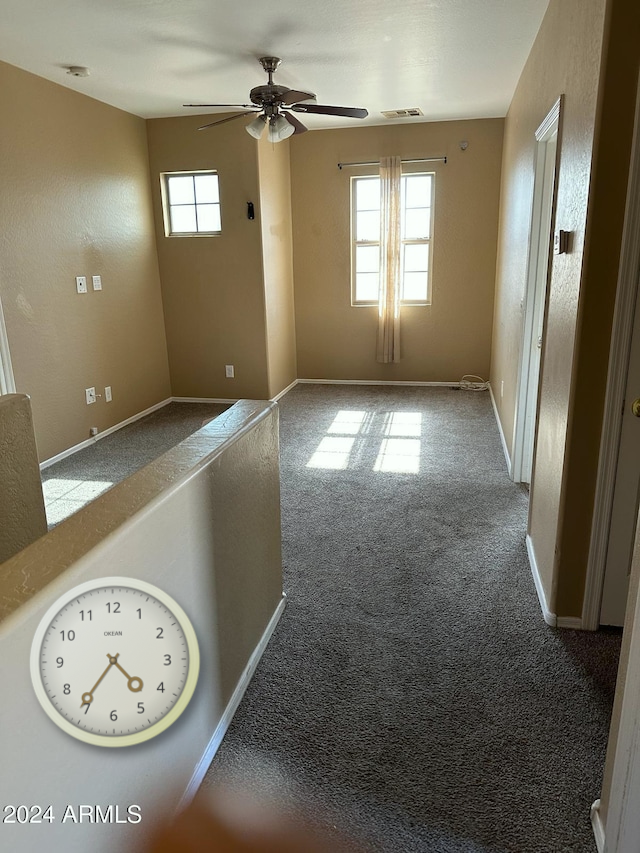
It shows 4,36
